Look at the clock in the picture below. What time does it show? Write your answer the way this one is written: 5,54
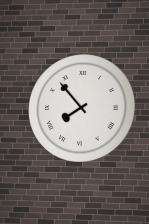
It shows 7,53
